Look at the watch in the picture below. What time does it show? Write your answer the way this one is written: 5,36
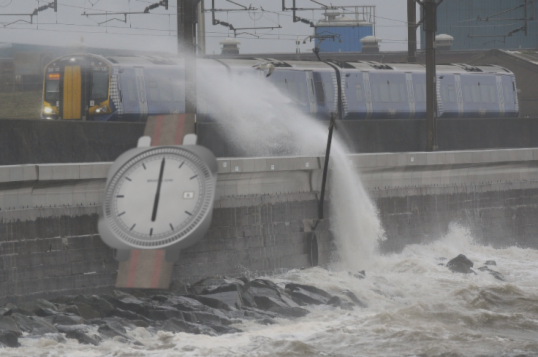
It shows 6,00
